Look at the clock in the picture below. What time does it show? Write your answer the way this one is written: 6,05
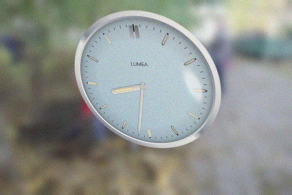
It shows 8,32
